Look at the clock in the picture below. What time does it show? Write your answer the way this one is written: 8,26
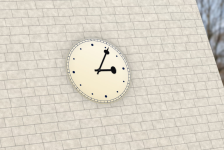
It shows 3,06
